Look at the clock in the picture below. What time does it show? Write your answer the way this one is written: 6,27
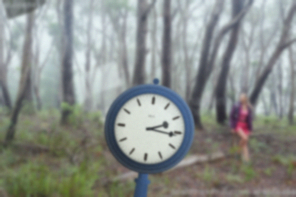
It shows 2,16
